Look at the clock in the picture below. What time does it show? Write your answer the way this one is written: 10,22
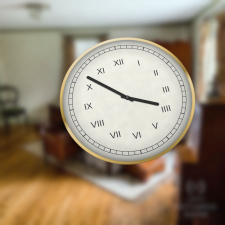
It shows 3,52
